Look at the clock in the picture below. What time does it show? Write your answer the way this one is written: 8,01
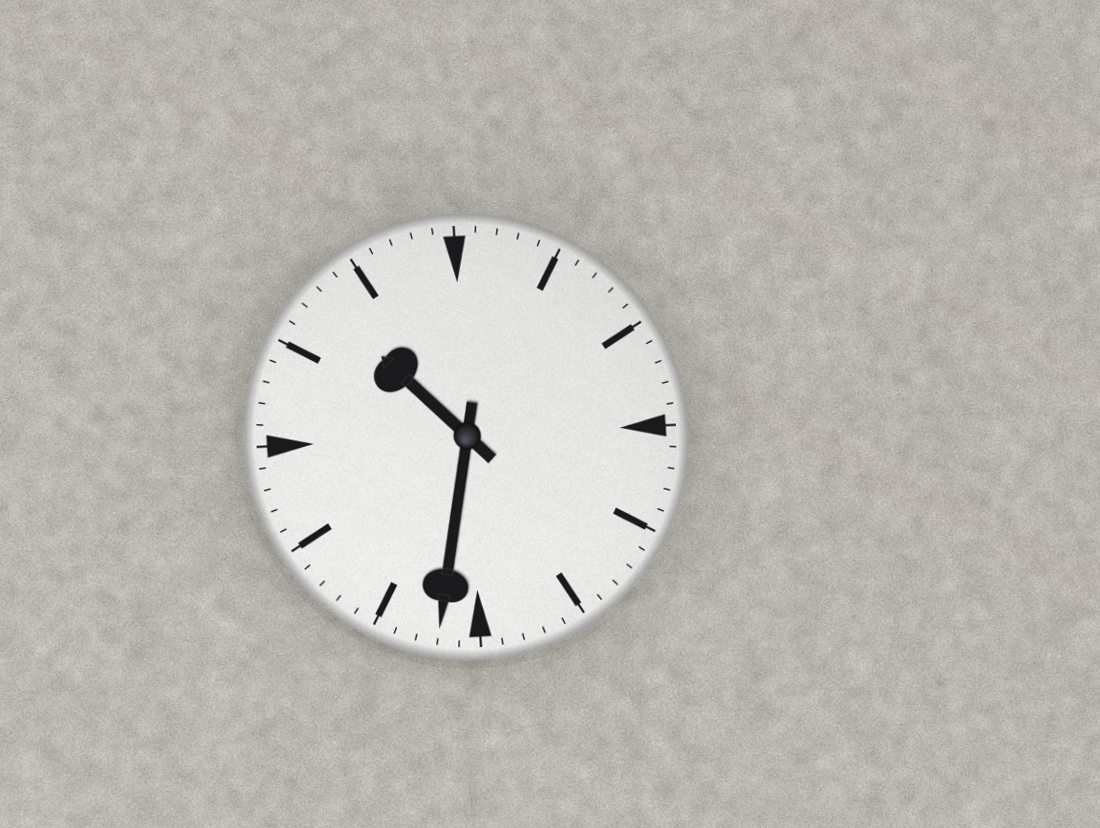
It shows 10,32
